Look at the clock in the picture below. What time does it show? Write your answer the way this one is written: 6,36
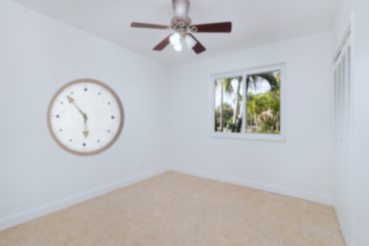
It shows 5,53
